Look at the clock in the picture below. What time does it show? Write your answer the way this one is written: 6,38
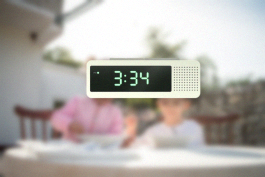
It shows 3,34
